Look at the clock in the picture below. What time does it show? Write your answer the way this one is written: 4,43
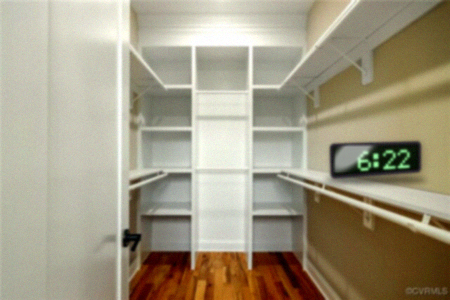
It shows 6,22
